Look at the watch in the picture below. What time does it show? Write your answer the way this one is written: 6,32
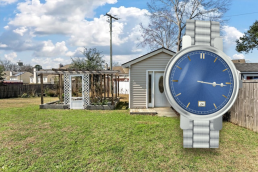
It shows 3,16
